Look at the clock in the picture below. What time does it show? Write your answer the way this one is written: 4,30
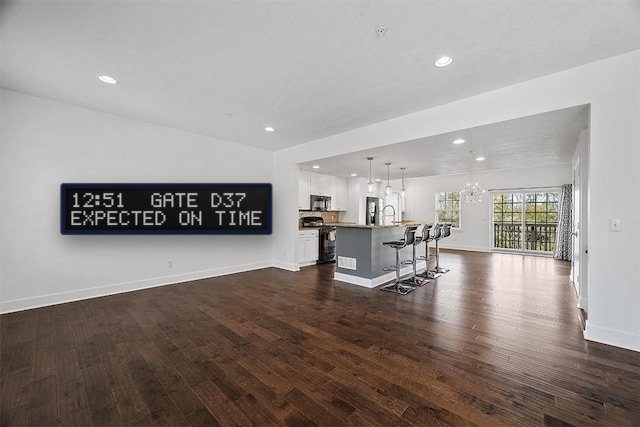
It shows 12,51
